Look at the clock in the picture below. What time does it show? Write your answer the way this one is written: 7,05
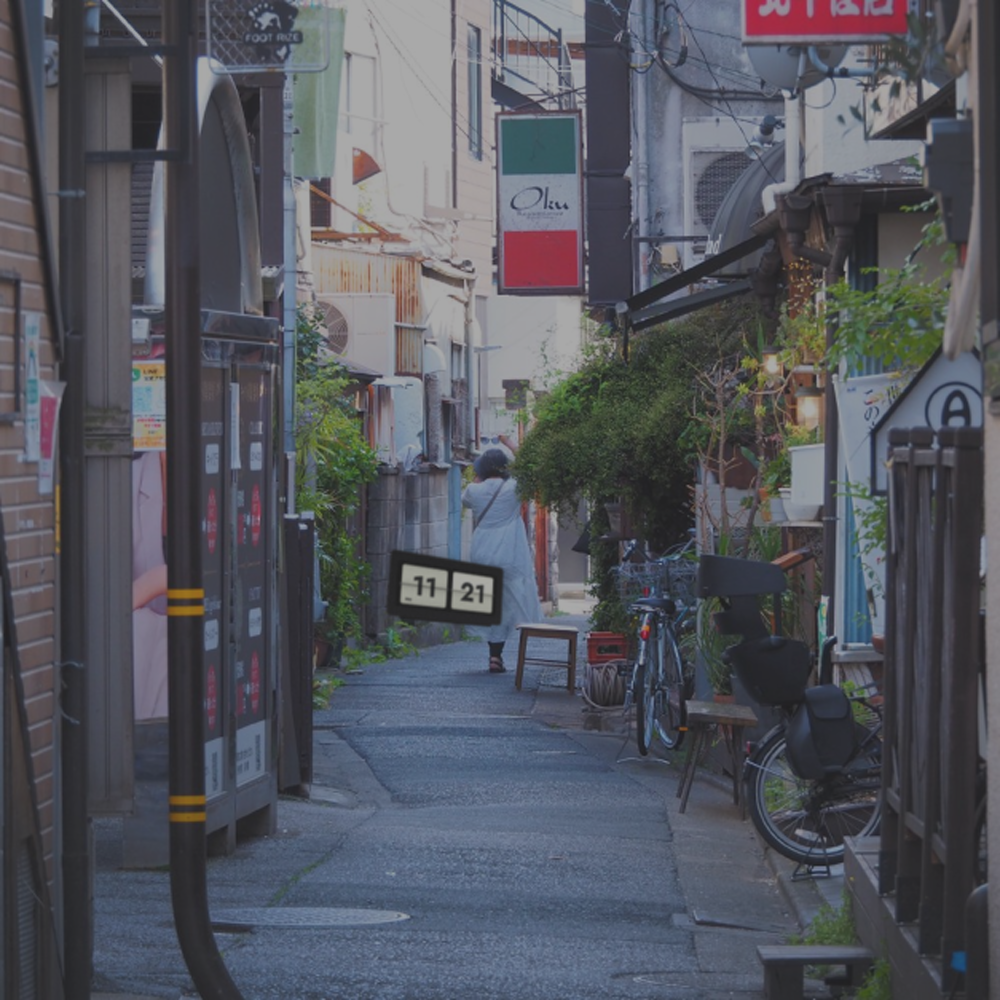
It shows 11,21
